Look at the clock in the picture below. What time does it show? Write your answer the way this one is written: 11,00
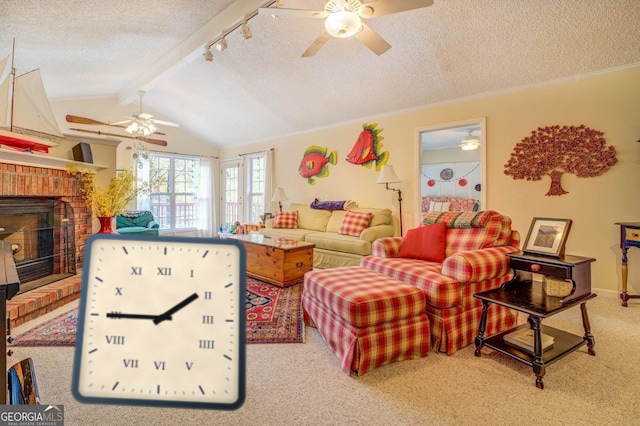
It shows 1,45
